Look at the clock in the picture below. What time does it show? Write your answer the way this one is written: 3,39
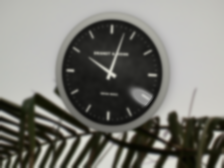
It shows 10,03
